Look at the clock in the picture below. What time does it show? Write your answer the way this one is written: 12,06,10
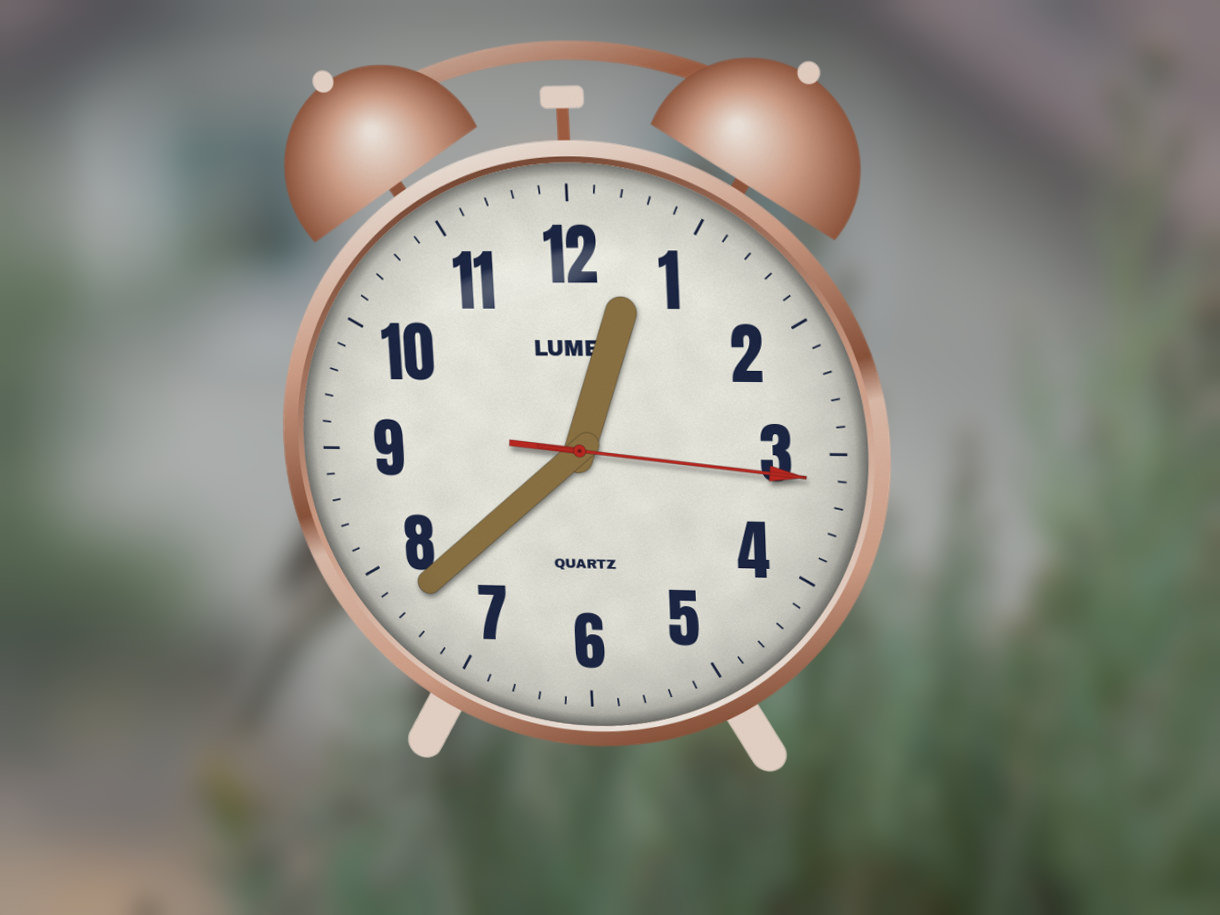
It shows 12,38,16
